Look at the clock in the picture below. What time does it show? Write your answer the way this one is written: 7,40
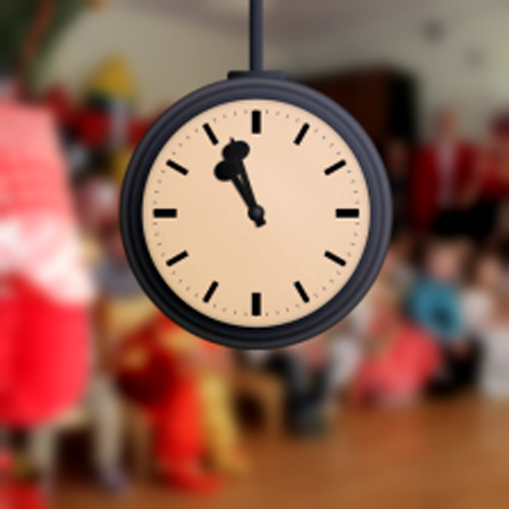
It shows 10,57
